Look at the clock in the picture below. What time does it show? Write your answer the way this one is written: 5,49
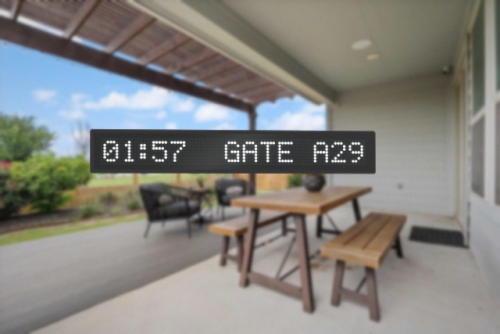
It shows 1,57
